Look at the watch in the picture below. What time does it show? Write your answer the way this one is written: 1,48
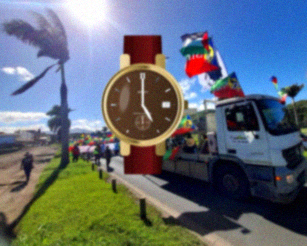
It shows 5,00
